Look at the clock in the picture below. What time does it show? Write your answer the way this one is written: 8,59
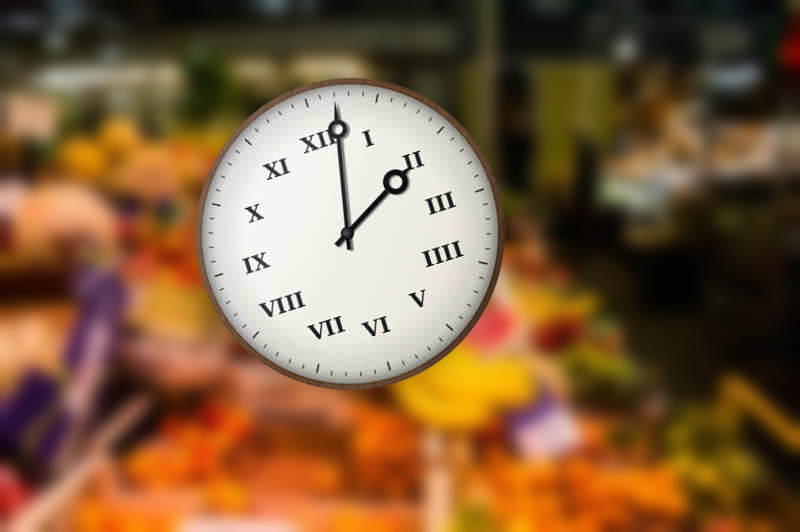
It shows 2,02
